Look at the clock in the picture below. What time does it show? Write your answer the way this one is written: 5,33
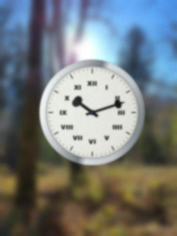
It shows 10,12
